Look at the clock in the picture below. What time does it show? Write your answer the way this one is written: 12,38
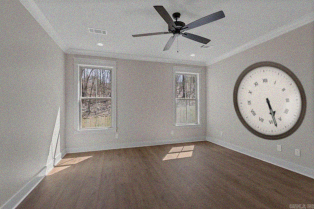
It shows 5,28
